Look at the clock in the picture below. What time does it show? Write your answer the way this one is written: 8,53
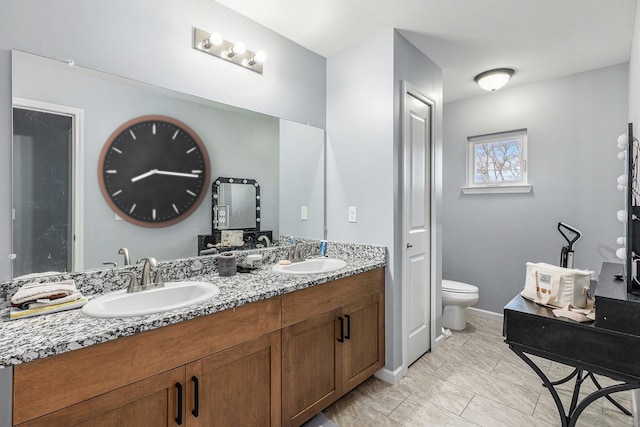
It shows 8,16
